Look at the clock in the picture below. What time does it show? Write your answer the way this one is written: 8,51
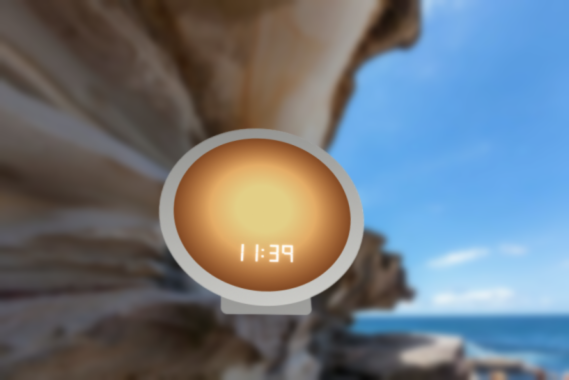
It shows 11,39
